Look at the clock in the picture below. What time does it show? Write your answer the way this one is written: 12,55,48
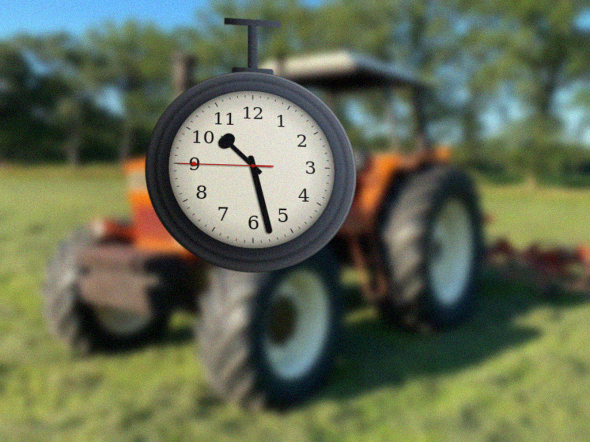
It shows 10,27,45
